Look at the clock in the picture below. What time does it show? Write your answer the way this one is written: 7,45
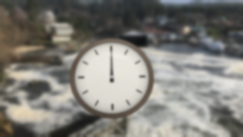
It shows 12,00
